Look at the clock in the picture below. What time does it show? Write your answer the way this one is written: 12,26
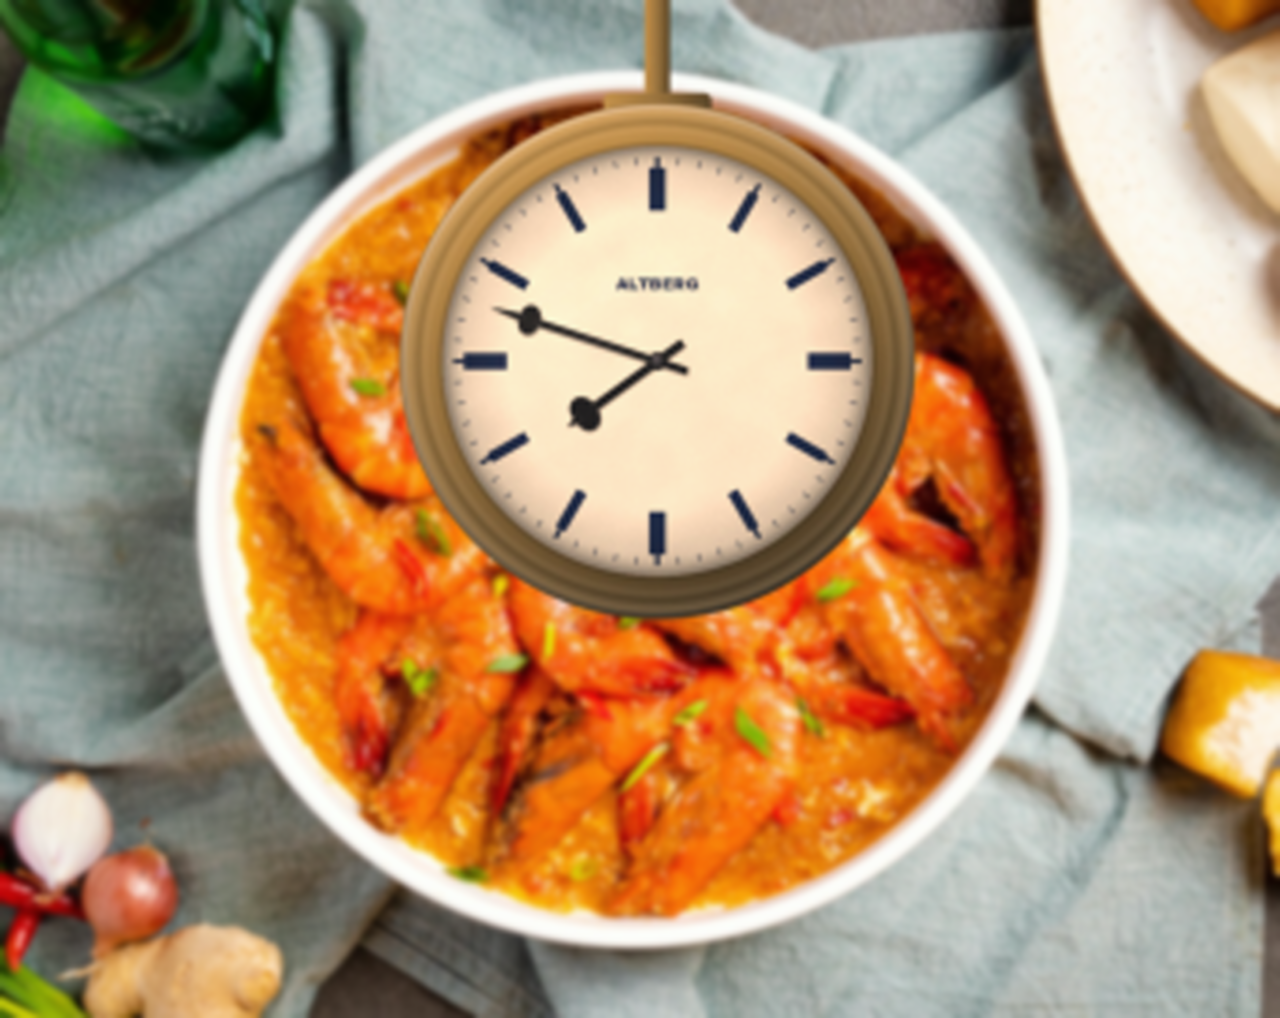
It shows 7,48
